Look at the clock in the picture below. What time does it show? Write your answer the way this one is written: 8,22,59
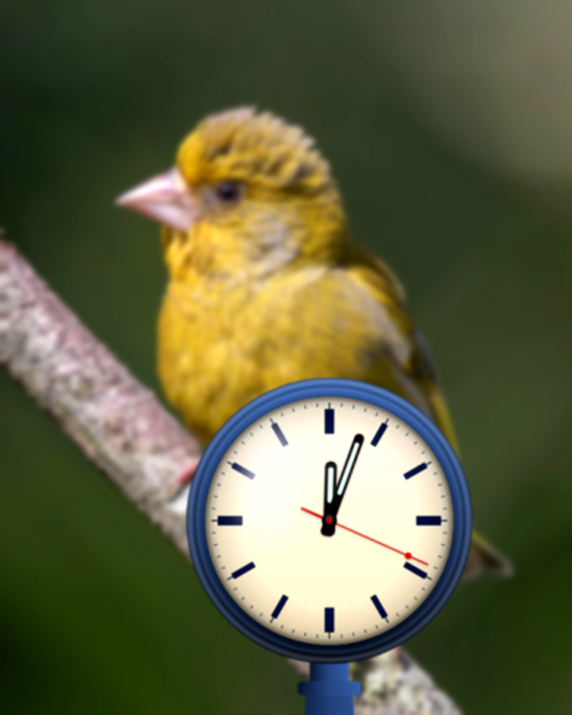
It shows 12,03,19
